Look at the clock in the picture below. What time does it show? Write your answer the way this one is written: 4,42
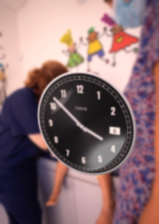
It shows 3,52
